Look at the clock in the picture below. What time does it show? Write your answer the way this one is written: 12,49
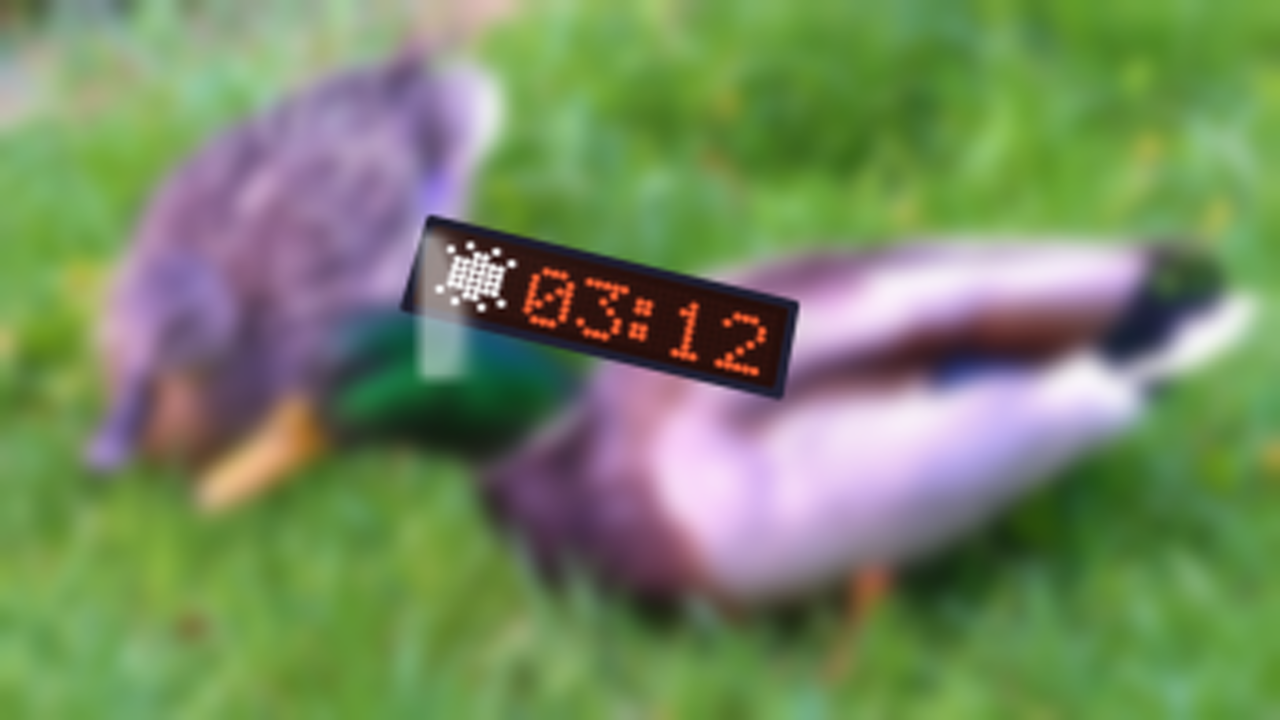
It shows 3,12
